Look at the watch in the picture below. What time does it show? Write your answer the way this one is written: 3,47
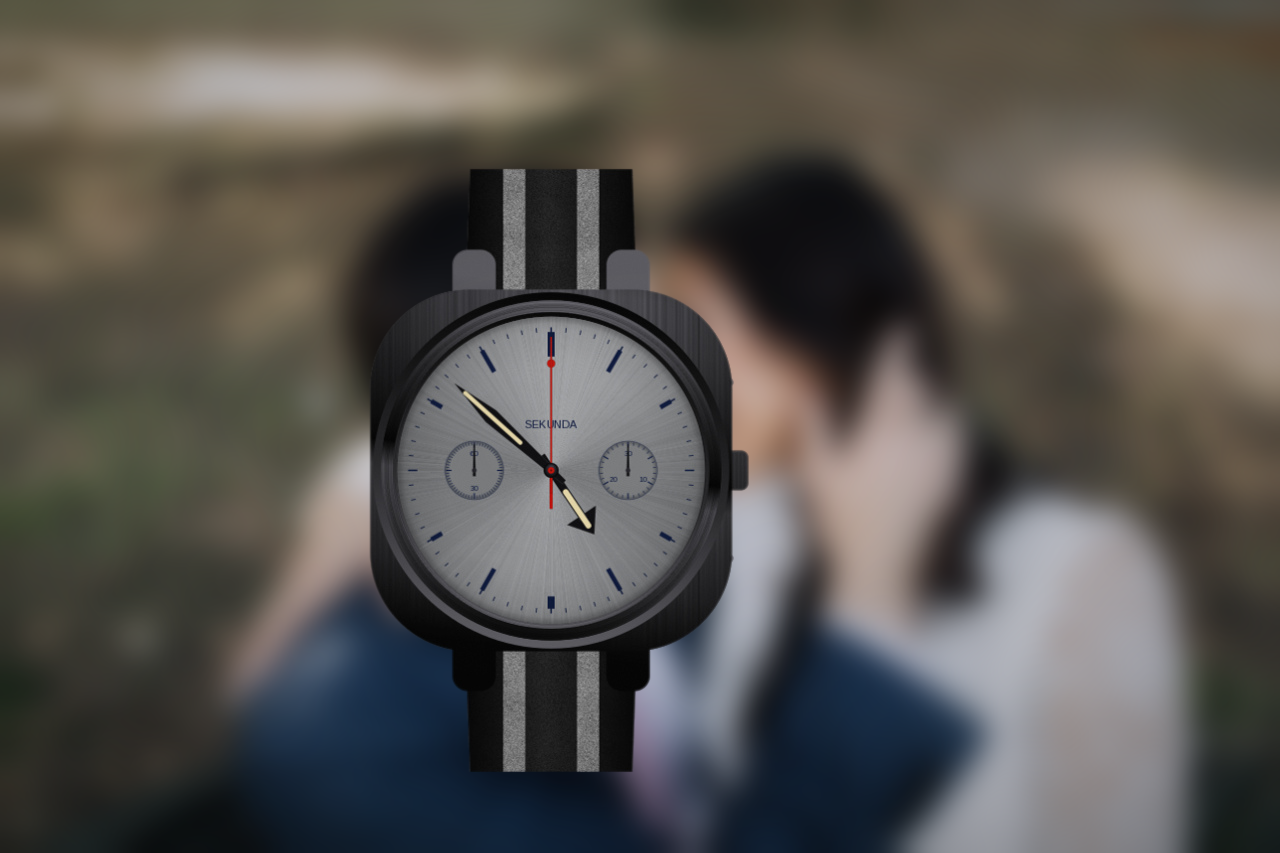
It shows 4,52
